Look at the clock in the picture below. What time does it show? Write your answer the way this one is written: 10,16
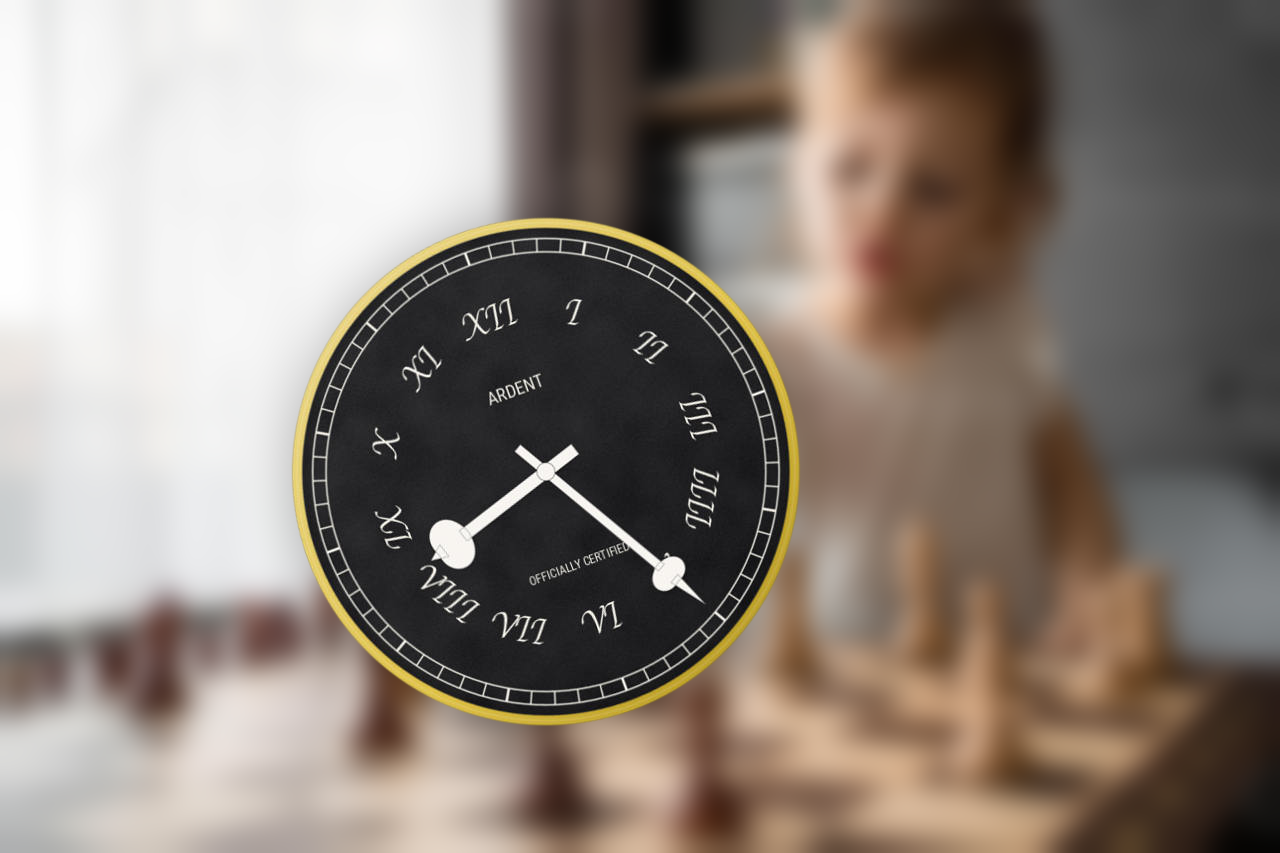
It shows 8,25
